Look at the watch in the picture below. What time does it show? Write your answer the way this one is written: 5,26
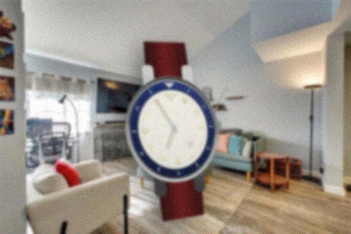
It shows 6,55
